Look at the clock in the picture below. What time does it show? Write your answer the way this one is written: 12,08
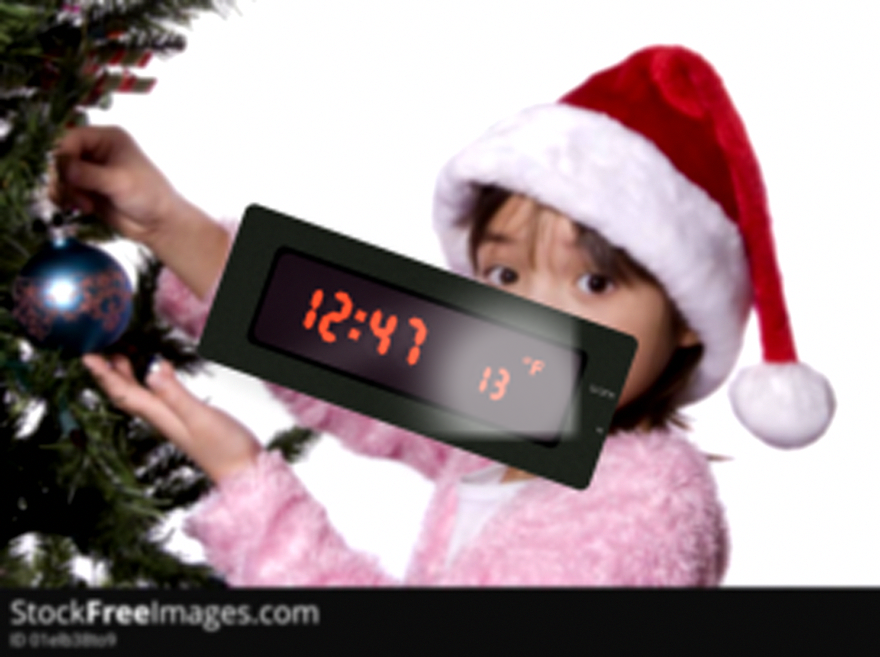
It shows 12,47
